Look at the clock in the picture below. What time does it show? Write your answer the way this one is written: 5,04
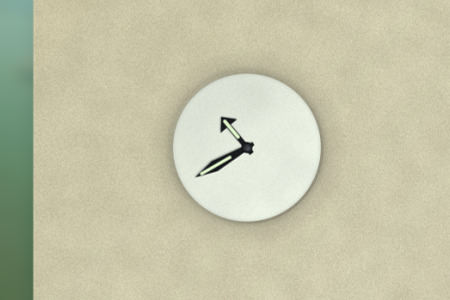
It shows 10,40
